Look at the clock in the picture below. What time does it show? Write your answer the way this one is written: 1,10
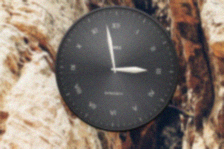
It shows 2,58
